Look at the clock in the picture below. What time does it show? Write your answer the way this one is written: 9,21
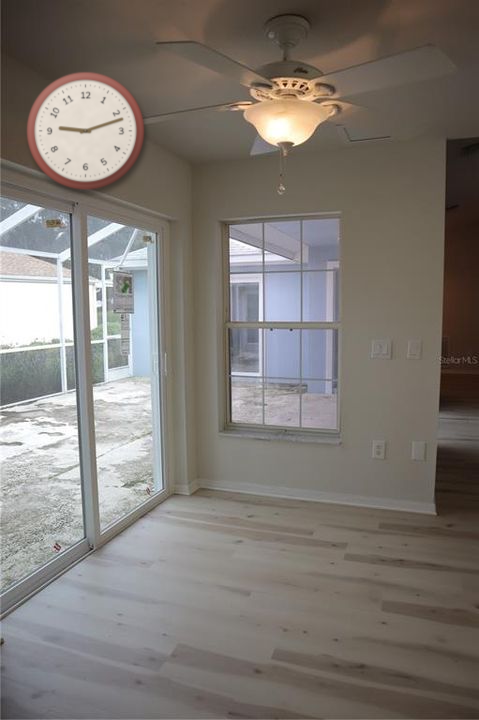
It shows 9,12
